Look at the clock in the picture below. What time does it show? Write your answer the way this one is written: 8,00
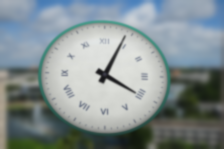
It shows 4,04
